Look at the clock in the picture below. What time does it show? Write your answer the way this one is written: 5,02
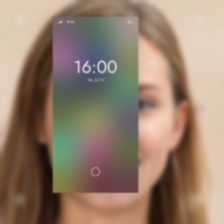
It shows 16,00
